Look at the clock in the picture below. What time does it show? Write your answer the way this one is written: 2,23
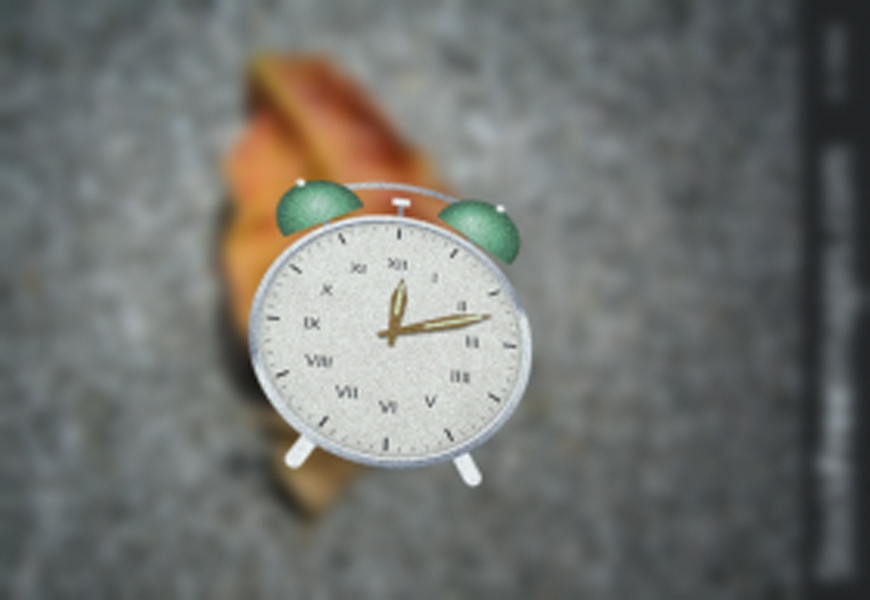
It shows 12,12
